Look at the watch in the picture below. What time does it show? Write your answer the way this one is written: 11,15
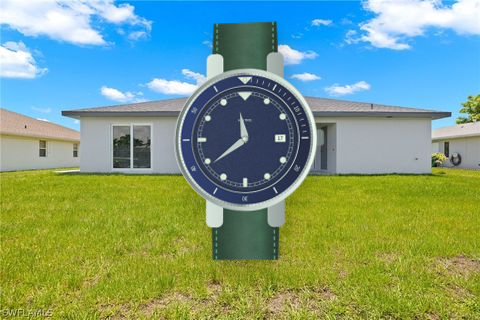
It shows 11,39
